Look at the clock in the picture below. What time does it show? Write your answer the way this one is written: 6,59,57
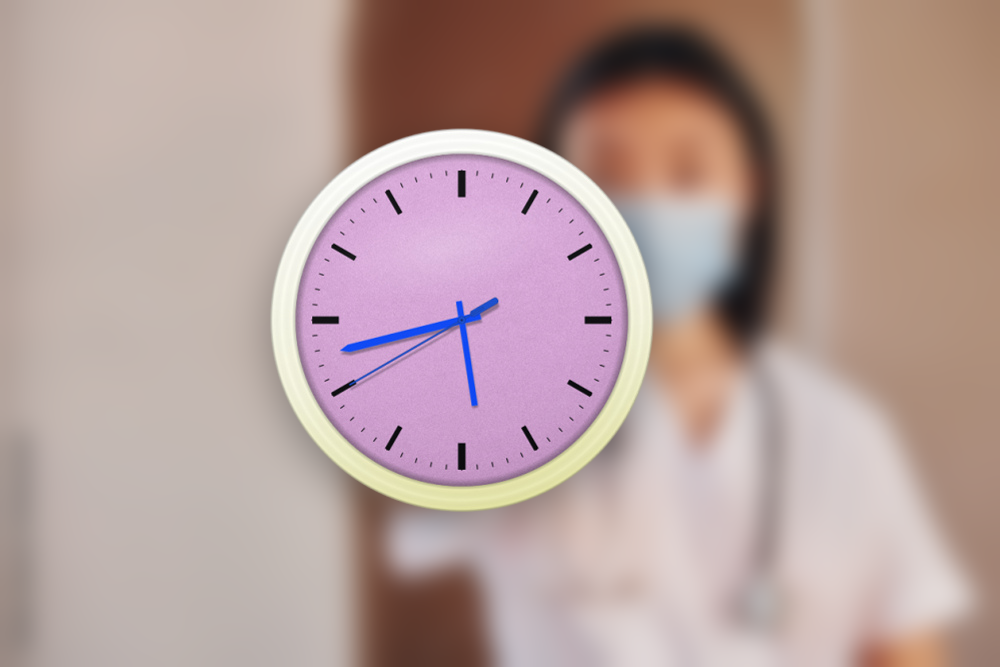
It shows 5,42,40
